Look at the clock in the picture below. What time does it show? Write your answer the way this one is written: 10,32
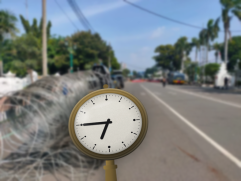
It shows 6,45
